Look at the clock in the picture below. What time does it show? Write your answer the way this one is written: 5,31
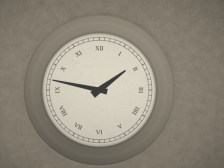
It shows 1,47
